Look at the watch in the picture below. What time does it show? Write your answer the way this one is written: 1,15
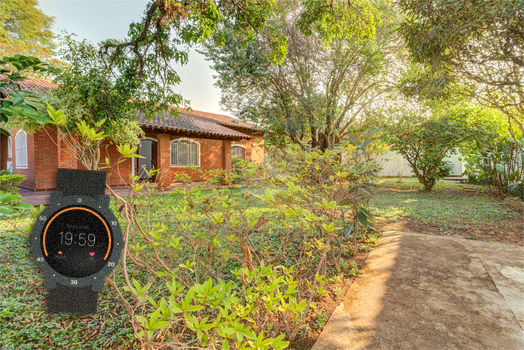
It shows 19,59
